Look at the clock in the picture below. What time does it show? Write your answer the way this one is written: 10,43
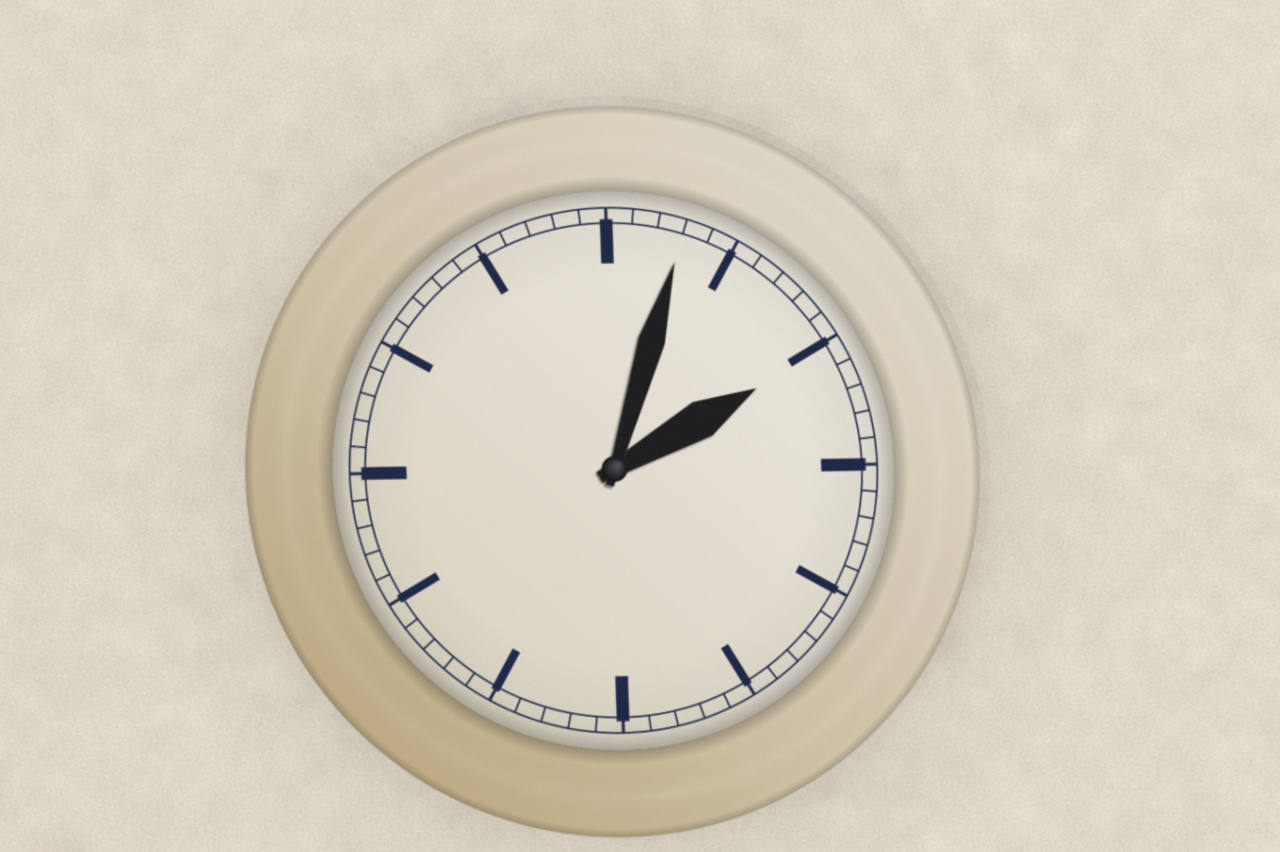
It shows 2,03
